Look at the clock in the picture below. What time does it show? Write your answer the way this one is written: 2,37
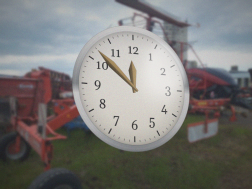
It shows 11,52
